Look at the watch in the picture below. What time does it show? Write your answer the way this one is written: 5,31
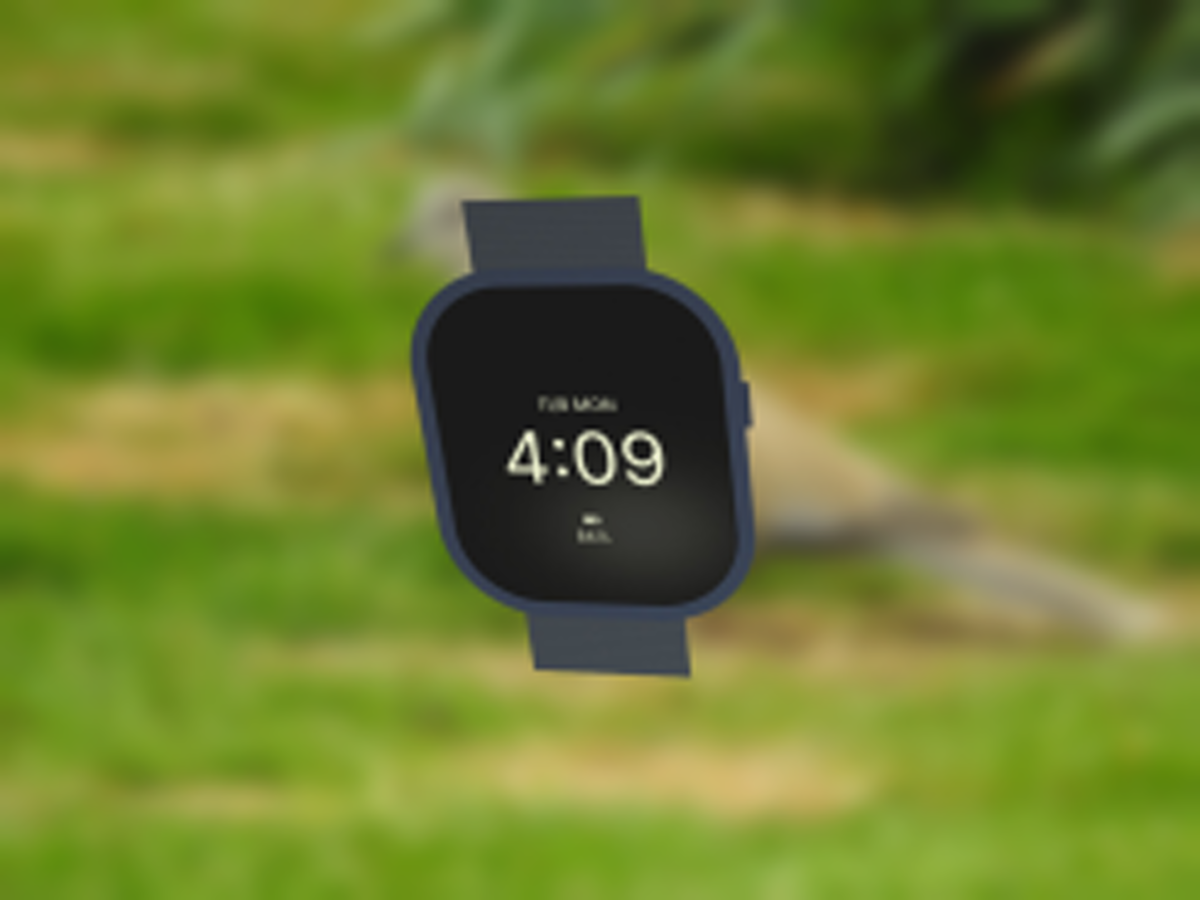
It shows 4,09
